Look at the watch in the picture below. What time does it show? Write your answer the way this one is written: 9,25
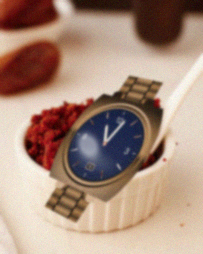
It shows 11,02
